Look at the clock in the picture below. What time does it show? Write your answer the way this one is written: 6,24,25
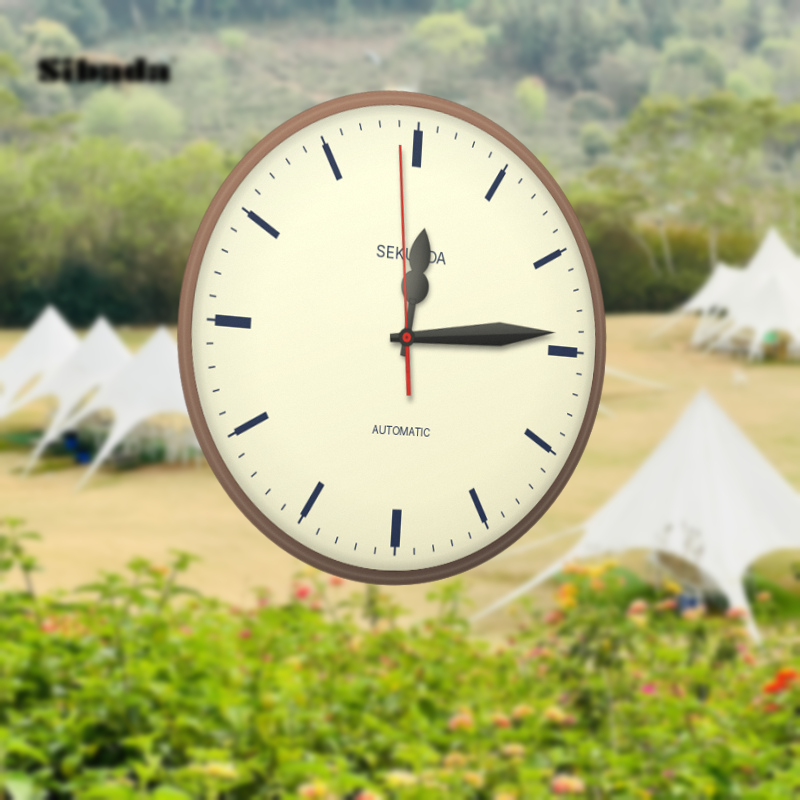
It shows 12,13,59
